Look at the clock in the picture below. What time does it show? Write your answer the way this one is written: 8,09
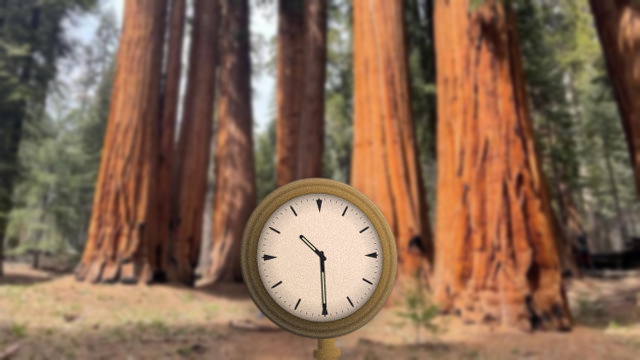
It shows 10,30
